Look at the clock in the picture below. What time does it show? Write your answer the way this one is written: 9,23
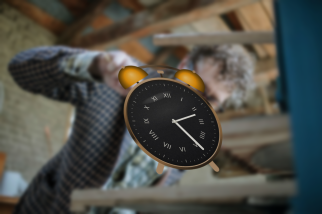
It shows 2,24
